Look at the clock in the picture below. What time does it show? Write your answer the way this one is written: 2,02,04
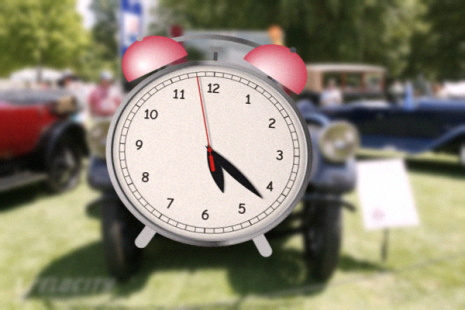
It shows 5,21,58
